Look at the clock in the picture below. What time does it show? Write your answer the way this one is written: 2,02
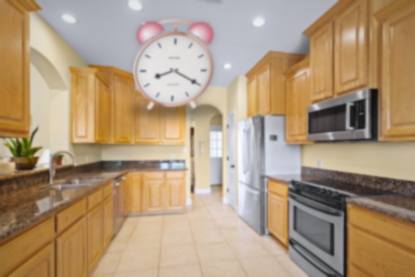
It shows 8,20
